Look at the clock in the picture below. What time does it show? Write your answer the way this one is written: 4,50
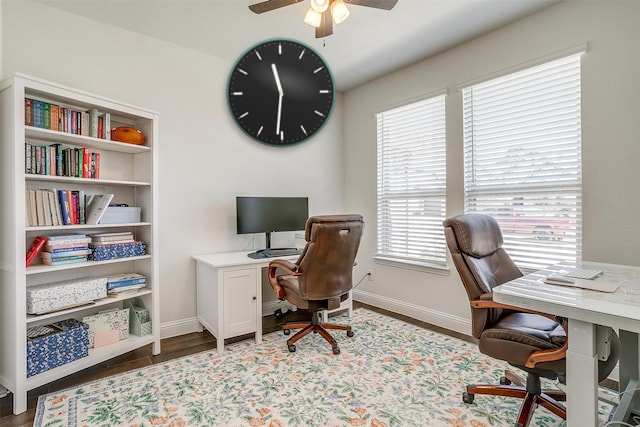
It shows 11,31
